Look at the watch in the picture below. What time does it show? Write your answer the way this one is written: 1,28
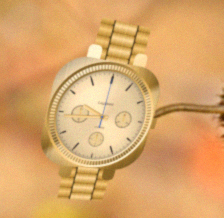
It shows 9,44
